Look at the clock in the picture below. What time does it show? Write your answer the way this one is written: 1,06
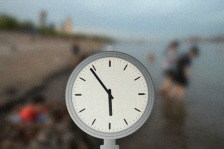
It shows 5,54
